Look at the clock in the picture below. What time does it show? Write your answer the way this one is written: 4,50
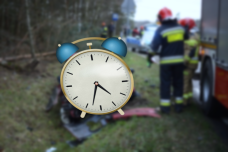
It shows 4,33
